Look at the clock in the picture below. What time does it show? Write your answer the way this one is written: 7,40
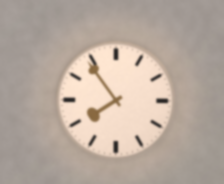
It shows 7,54
